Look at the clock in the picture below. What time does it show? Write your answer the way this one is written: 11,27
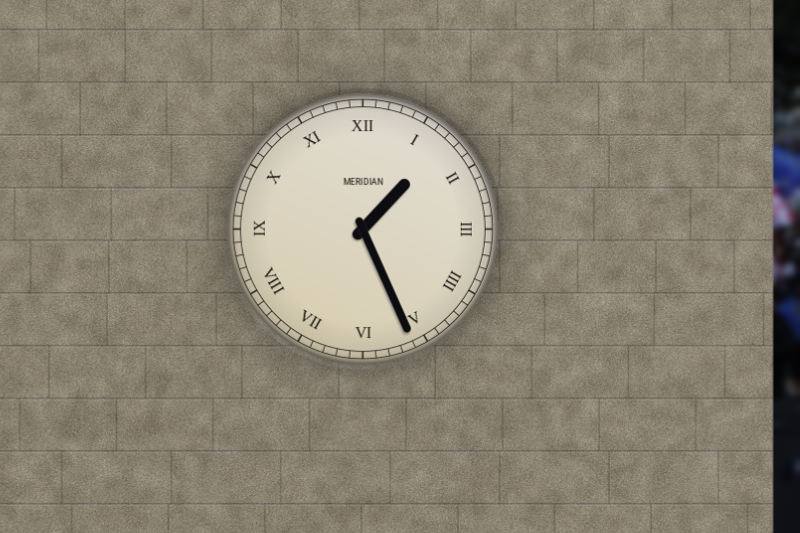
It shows 1,26
